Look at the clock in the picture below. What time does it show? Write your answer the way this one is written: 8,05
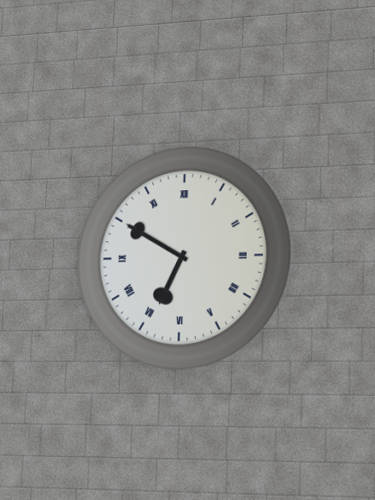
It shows 6,50
